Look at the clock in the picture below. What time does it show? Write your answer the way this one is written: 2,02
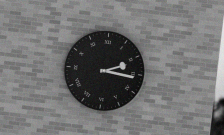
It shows 2,16
